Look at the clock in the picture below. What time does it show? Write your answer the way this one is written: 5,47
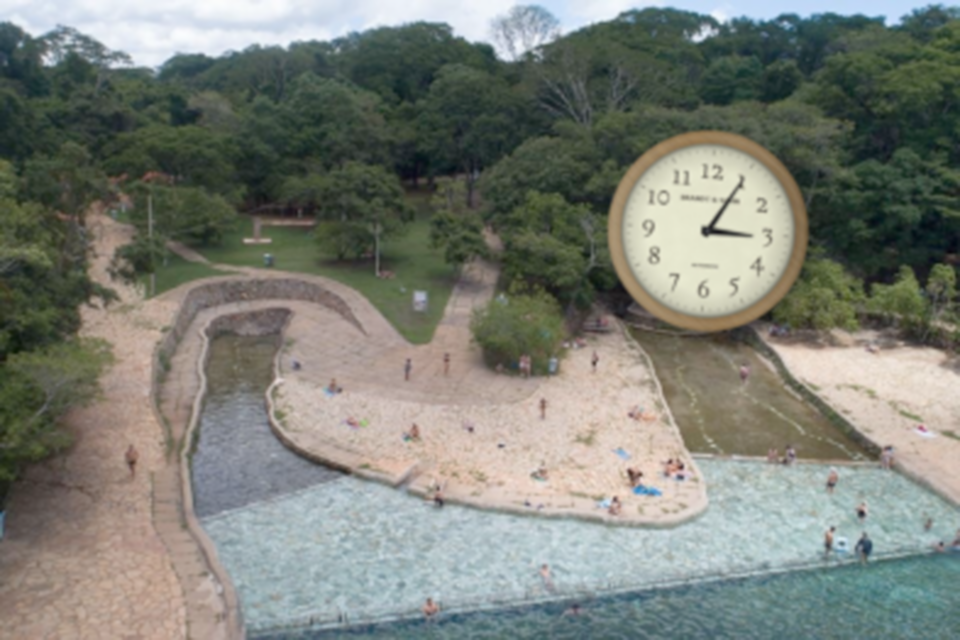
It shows 3,05
